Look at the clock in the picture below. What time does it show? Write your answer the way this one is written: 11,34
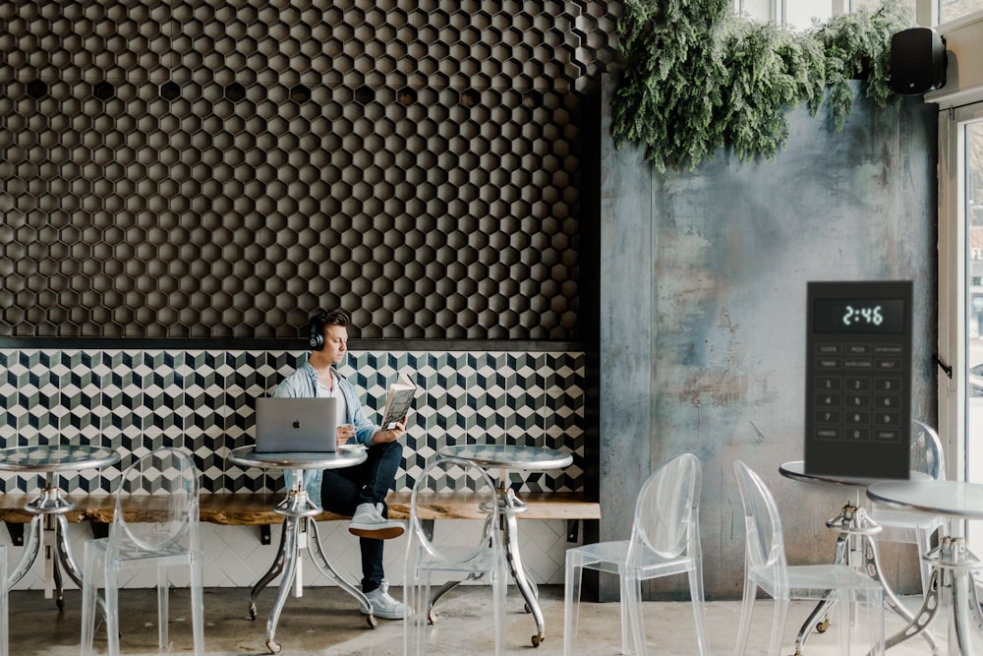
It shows 2,46
